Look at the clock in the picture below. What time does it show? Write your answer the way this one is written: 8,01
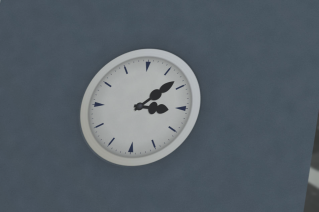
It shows 3,08
